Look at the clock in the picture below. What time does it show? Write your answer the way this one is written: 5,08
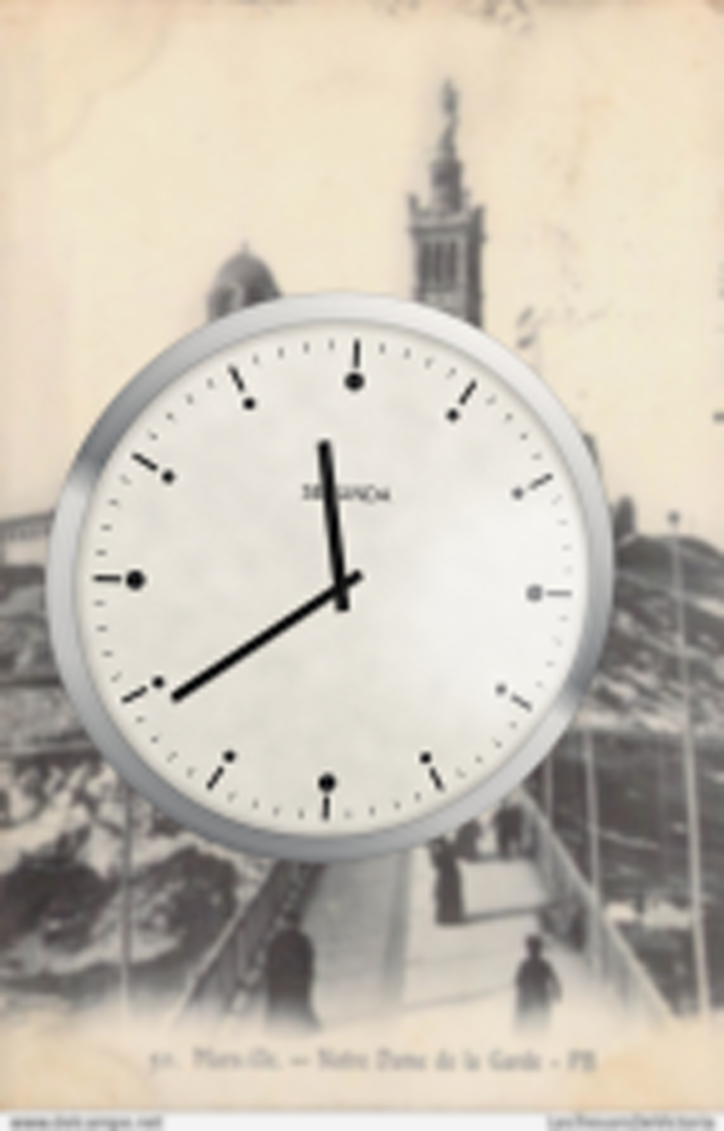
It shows 11,39
